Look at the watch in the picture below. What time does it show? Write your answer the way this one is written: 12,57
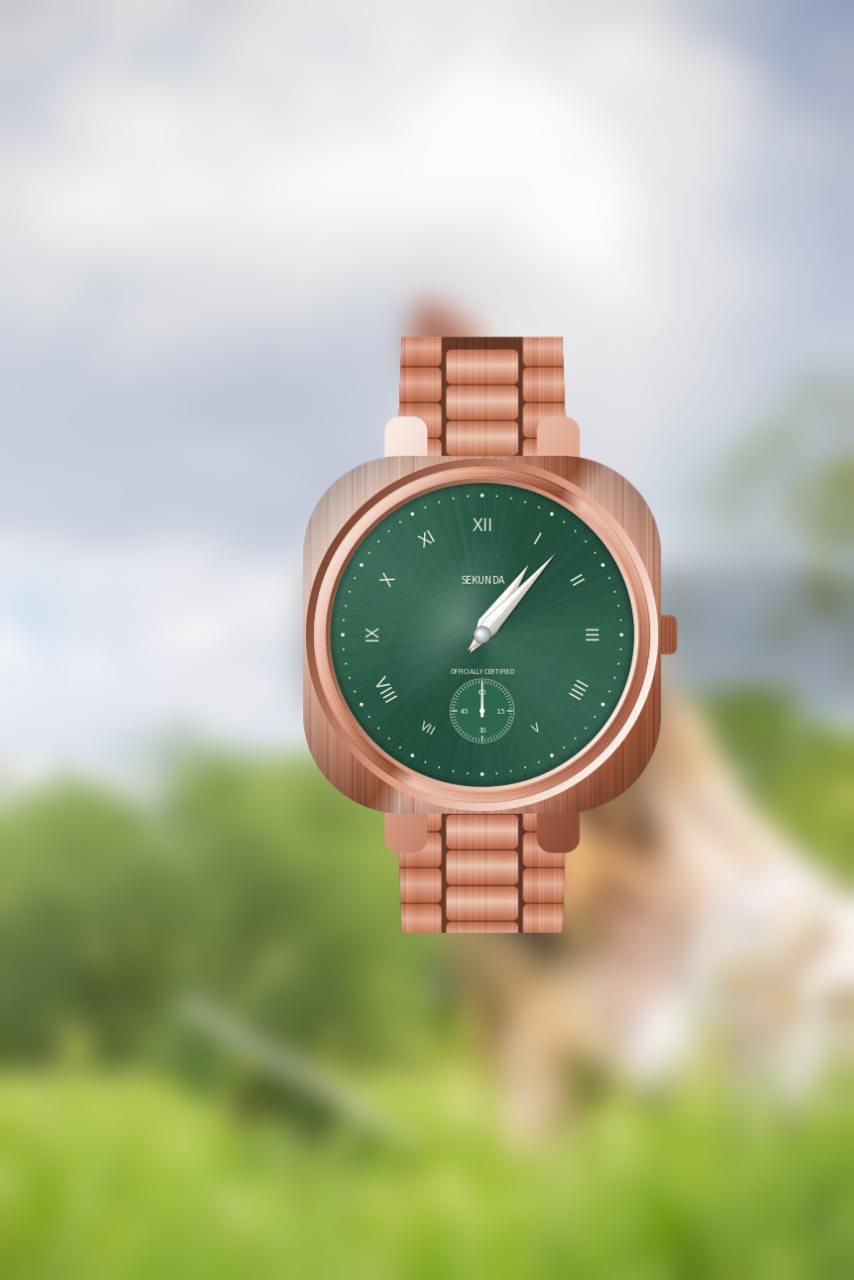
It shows 1,07
